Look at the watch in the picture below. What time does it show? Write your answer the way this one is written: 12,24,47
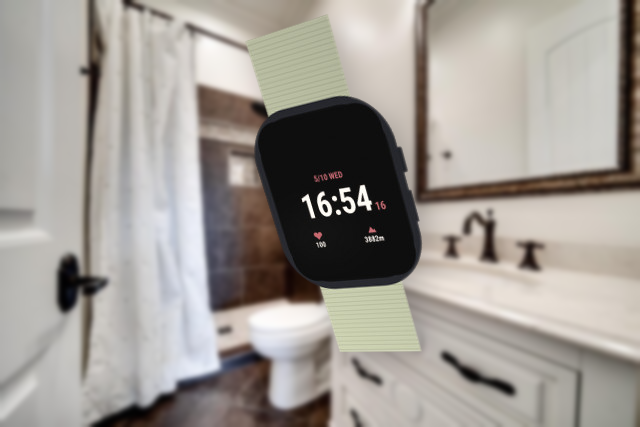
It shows 16,54,16
